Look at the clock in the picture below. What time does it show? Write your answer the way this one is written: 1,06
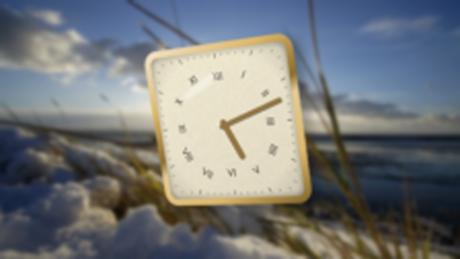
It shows 5,12
